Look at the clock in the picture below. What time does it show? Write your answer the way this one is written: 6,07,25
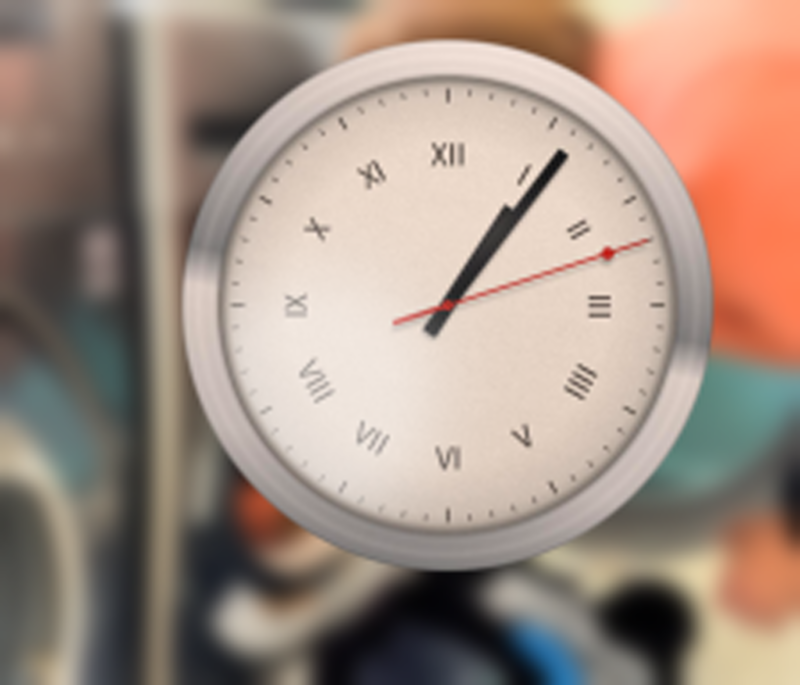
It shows 1,06,12
